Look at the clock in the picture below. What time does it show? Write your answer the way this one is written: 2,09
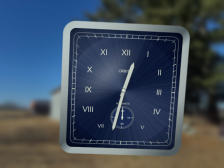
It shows 12,32
